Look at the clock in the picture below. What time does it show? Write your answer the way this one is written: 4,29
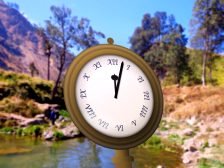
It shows 12,03
